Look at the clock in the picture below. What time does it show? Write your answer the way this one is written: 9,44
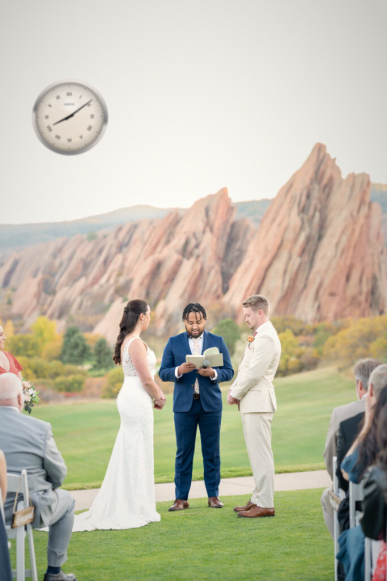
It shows 8,09
